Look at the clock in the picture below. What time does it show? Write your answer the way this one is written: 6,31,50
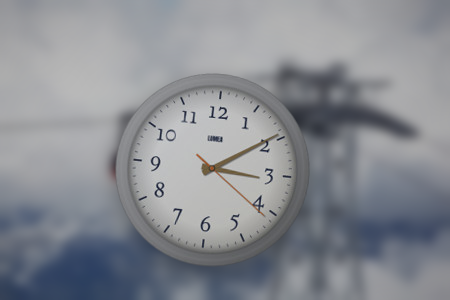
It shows 3,09,21
